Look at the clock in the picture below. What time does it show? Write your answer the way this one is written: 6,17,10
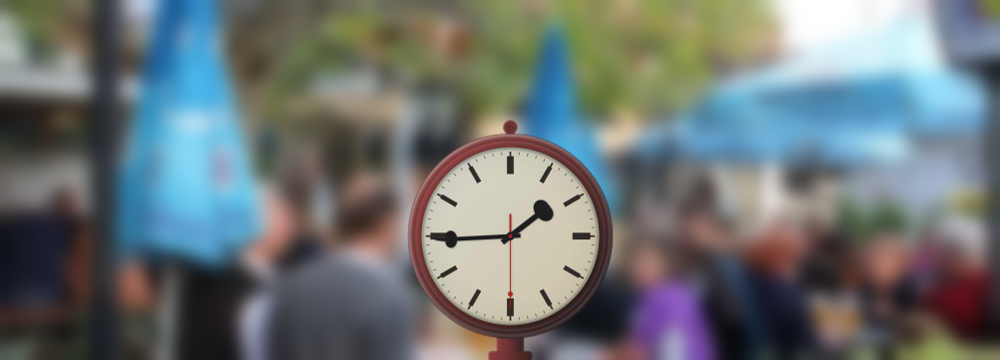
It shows 1,44,30
